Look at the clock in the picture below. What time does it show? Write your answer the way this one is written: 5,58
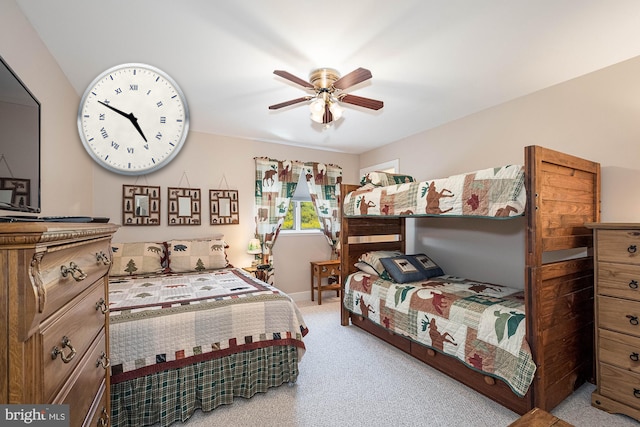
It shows 4,49
